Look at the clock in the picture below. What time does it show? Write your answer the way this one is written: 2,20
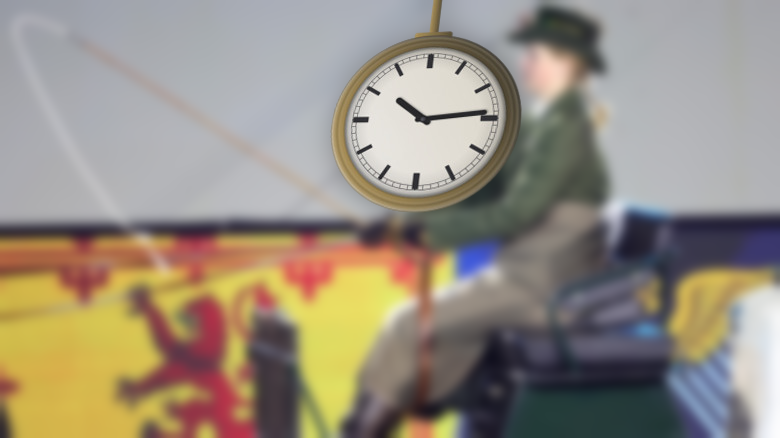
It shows 10,14
